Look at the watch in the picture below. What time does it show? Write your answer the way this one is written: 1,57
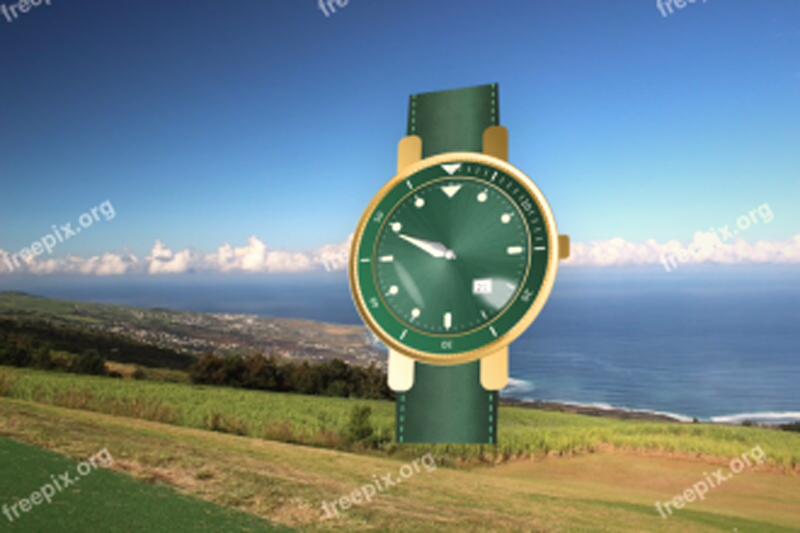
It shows 9,49
